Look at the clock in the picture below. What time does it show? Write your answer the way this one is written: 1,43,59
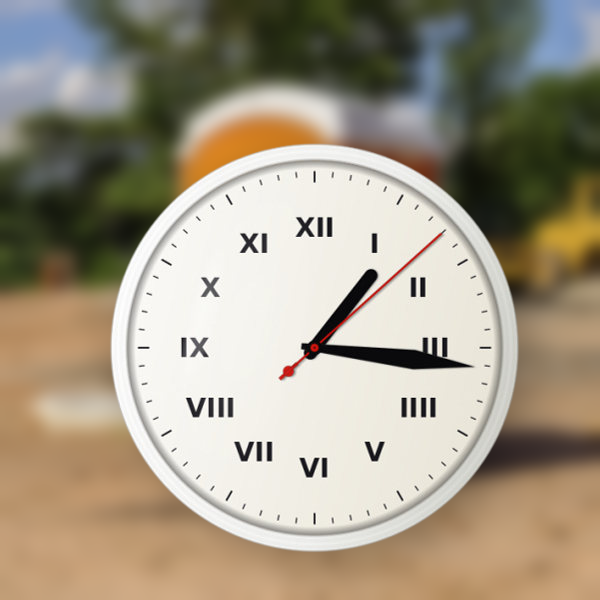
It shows 1,16,08
